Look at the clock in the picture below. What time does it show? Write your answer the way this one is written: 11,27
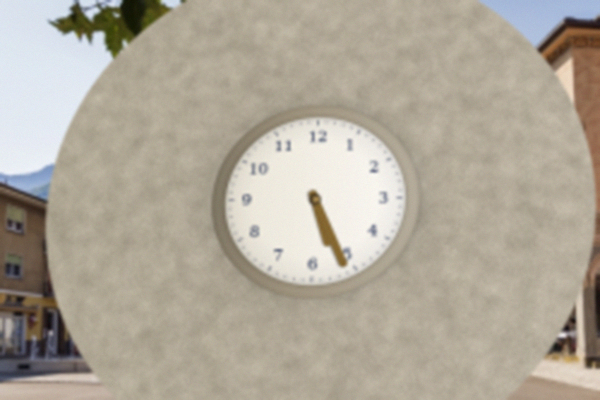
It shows 5,26
